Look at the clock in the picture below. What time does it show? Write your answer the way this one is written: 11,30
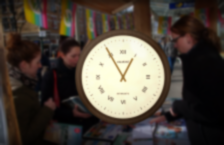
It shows 12,55
